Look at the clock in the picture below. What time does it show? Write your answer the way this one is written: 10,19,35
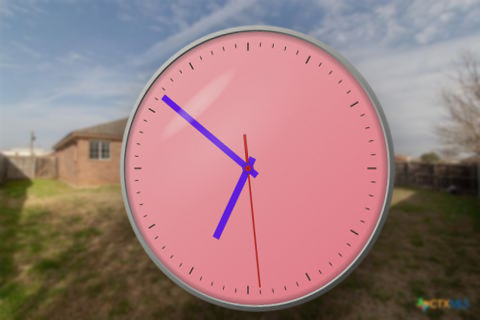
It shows 6,51,29
